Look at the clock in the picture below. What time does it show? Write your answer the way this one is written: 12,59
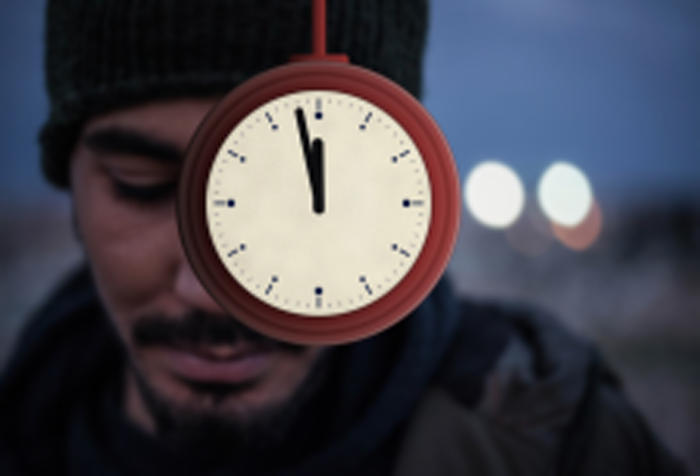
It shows 11,58
